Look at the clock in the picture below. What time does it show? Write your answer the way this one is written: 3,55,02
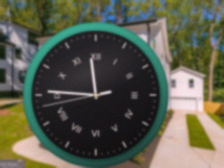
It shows 11,45,43
